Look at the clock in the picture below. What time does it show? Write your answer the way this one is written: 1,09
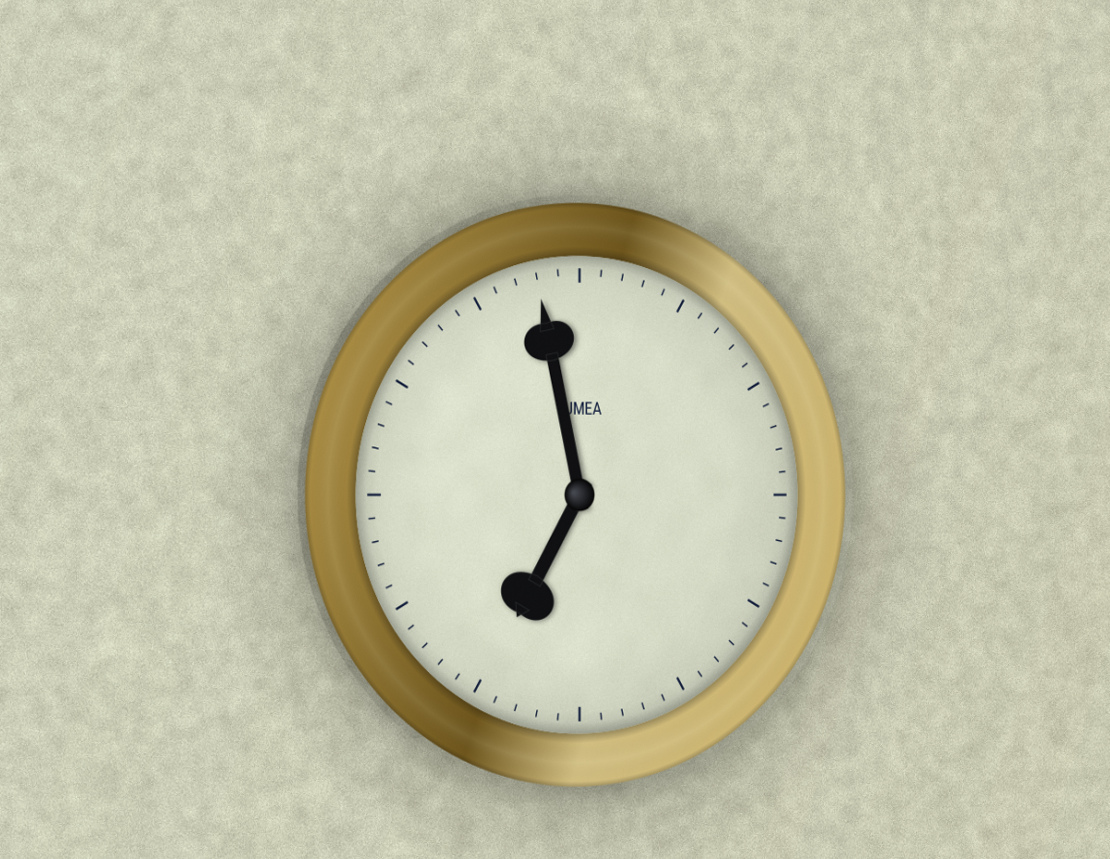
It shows 6,58
